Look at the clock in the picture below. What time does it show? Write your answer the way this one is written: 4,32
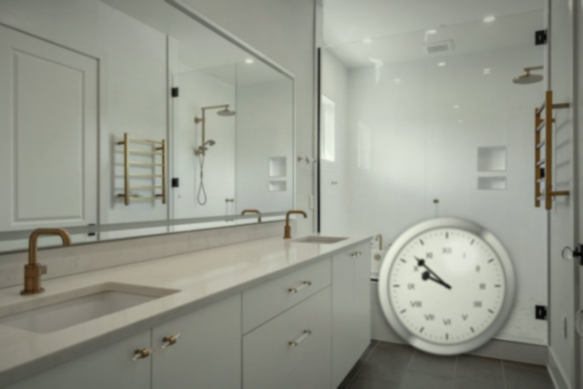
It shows 9,52
